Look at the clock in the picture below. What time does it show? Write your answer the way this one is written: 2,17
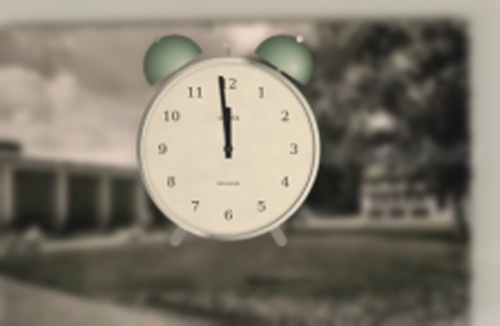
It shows 11,59
